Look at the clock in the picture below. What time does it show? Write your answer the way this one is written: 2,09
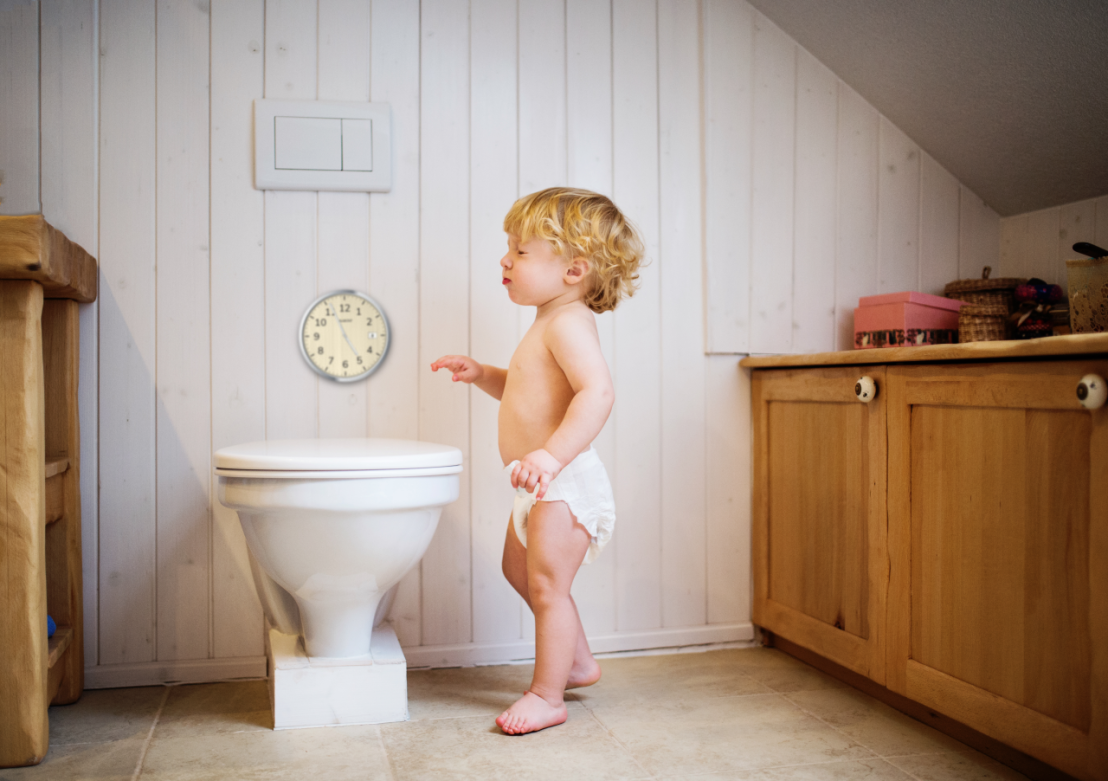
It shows 4,56
